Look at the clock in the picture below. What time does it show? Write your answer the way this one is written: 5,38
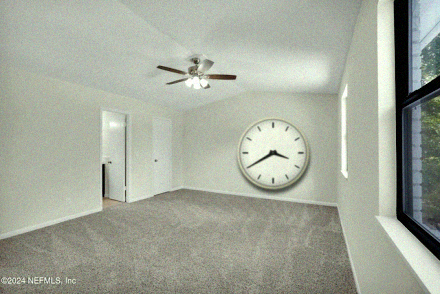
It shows 3,40
